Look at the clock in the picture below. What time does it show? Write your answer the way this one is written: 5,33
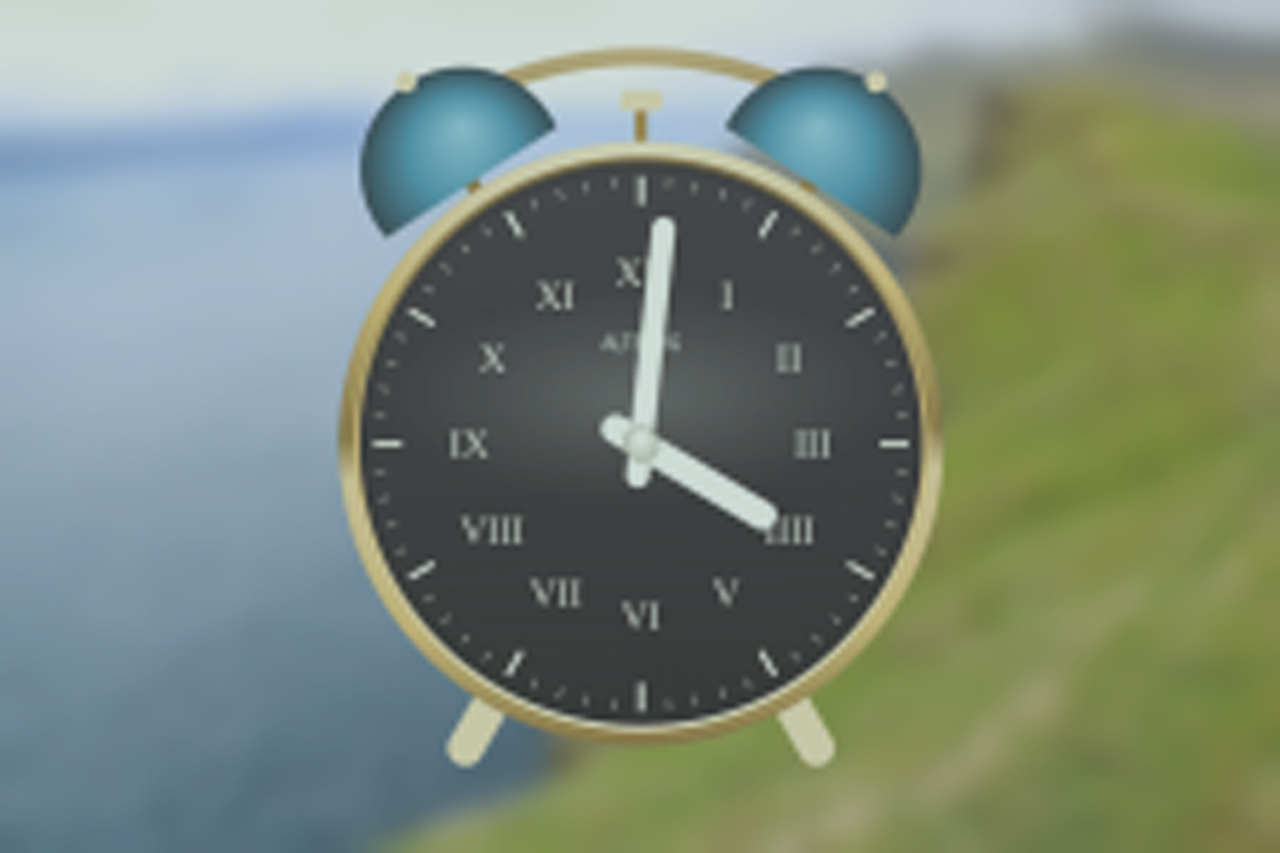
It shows 4,01
